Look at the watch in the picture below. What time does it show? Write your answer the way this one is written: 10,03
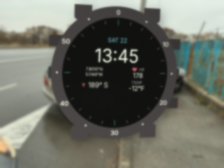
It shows 13,45
